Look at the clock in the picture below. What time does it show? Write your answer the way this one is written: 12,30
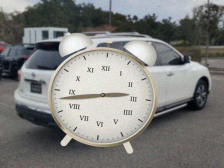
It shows 2,43
